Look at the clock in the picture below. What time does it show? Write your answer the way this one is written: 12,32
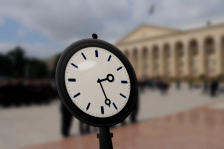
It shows 2,27
